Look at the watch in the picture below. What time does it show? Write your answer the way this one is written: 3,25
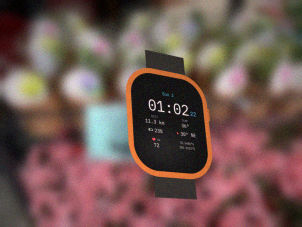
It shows 1,02
